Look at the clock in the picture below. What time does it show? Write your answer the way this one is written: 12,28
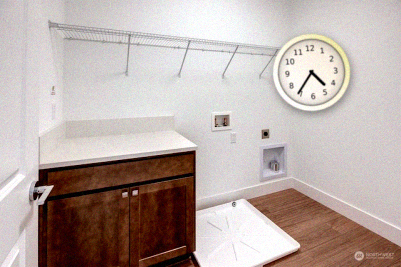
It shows 4,36
